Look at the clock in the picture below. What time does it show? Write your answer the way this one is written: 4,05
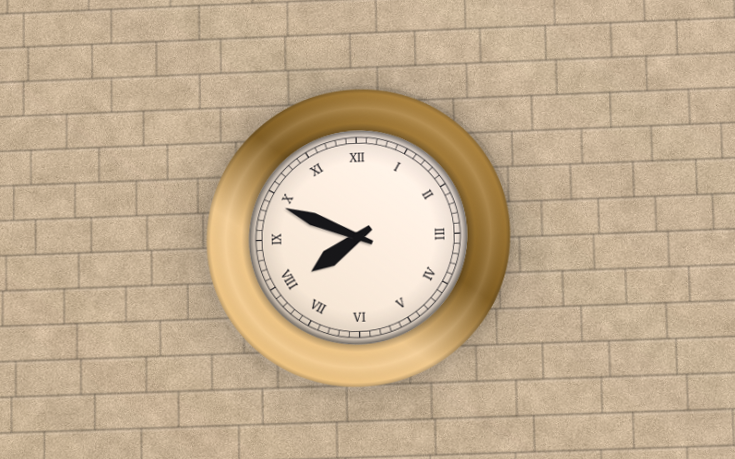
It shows 7,49
